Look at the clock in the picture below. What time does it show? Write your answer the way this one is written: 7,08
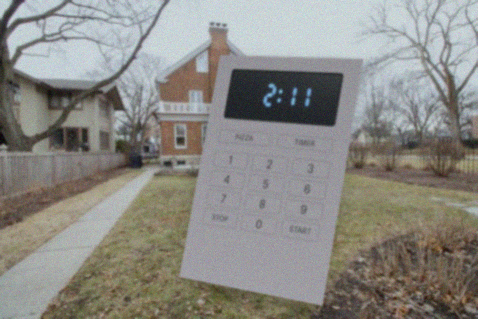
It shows 2,11
